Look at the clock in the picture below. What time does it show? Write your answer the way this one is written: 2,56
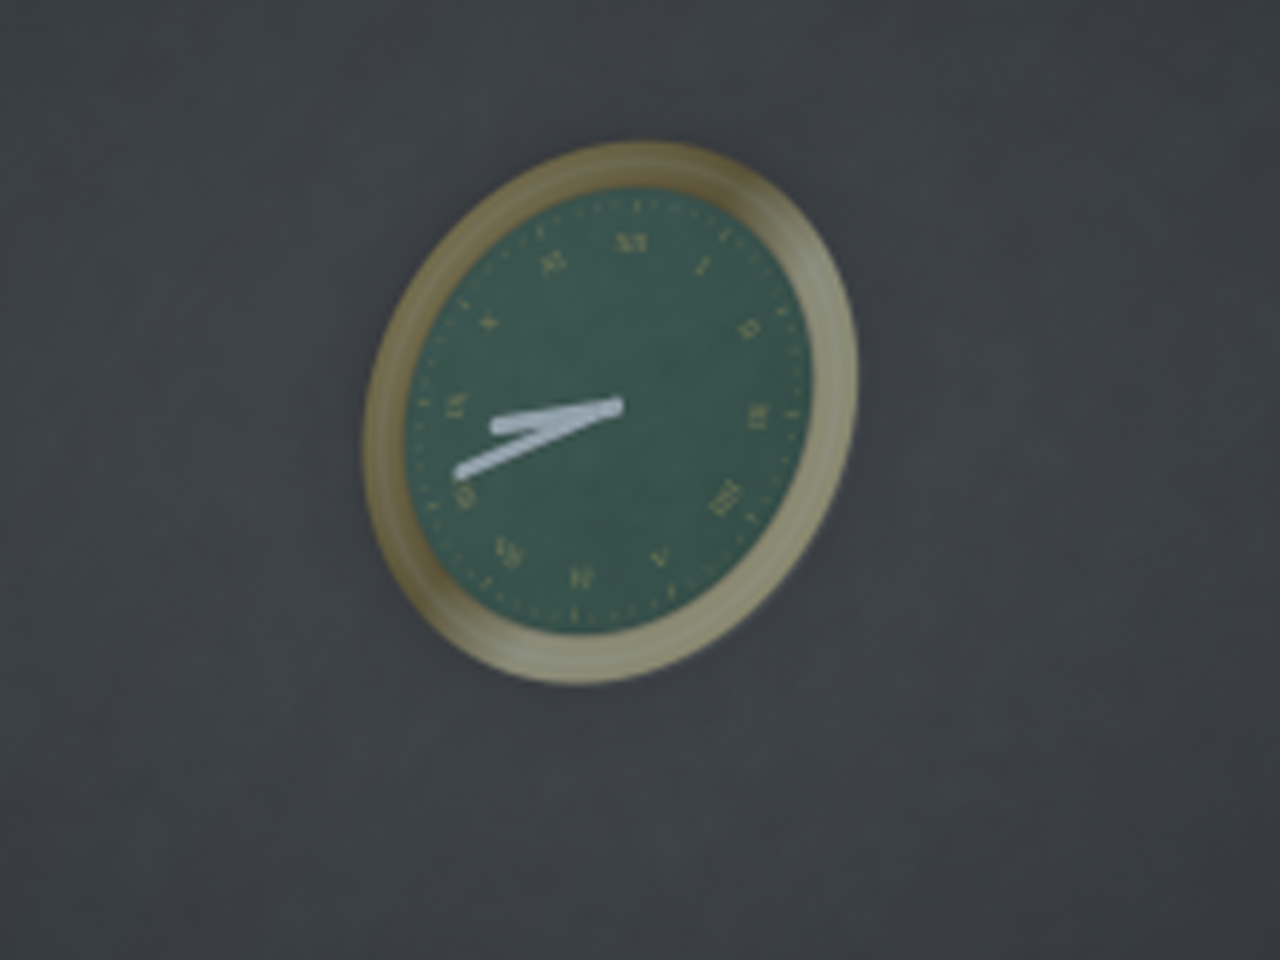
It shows 8,41
